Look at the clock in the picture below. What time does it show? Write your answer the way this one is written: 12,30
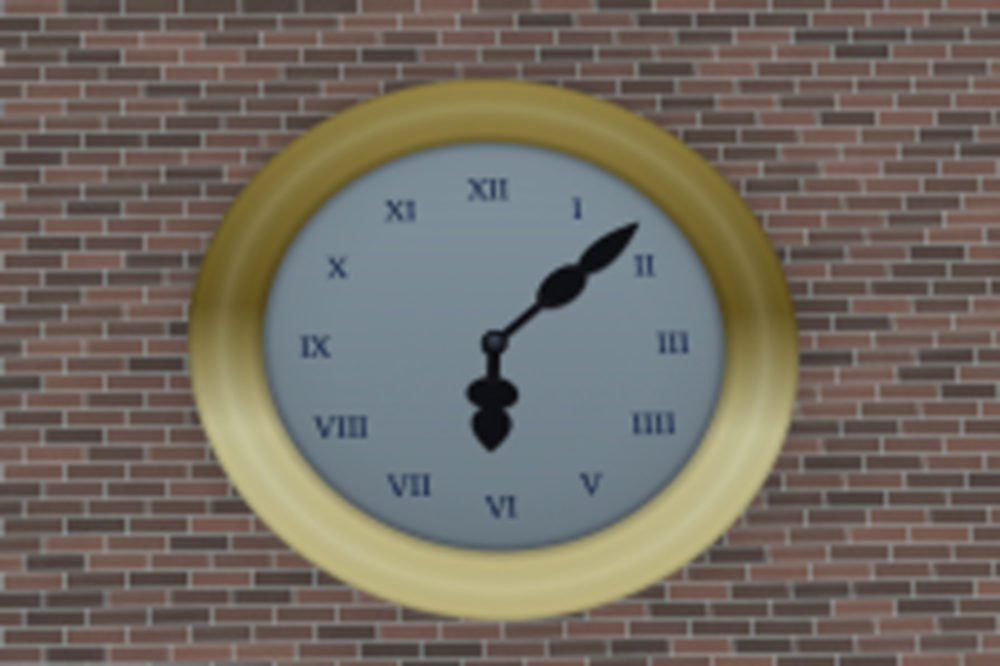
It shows 6,08
